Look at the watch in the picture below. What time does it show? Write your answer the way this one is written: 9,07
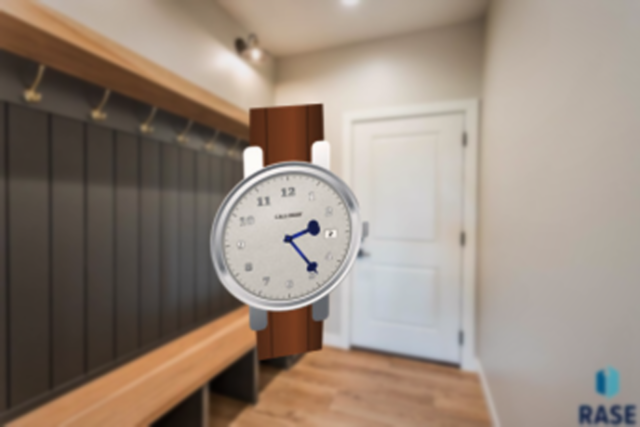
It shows 2,24
